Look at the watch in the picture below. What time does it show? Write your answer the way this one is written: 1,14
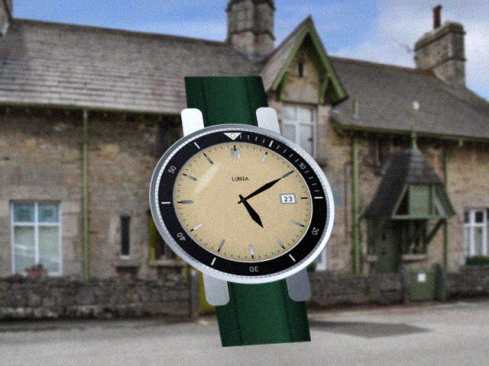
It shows 5,10
